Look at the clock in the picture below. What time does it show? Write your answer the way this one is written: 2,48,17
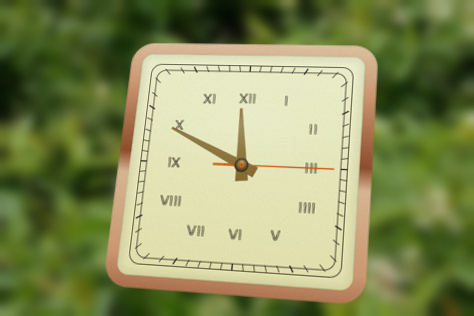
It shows 11,49,15
